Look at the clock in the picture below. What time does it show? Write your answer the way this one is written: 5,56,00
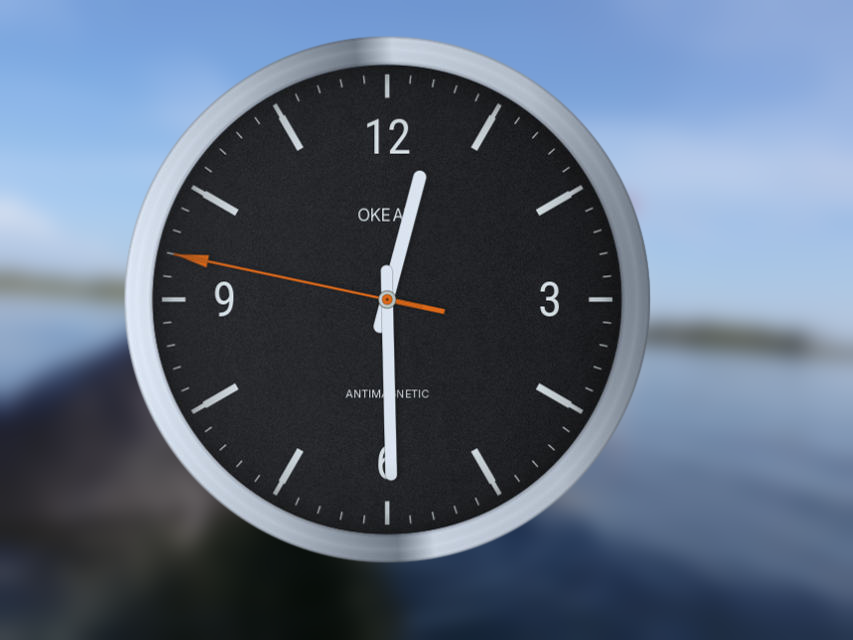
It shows 12,29,47
